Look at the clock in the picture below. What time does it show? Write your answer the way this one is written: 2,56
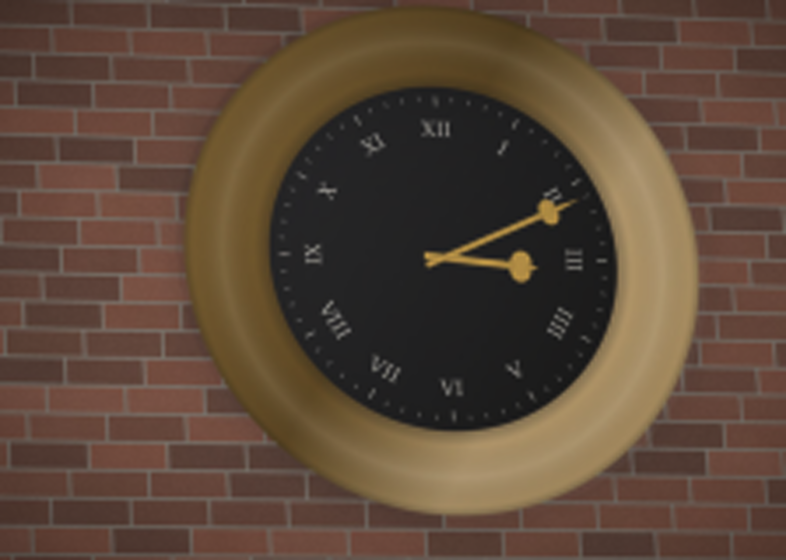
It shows 3,11
